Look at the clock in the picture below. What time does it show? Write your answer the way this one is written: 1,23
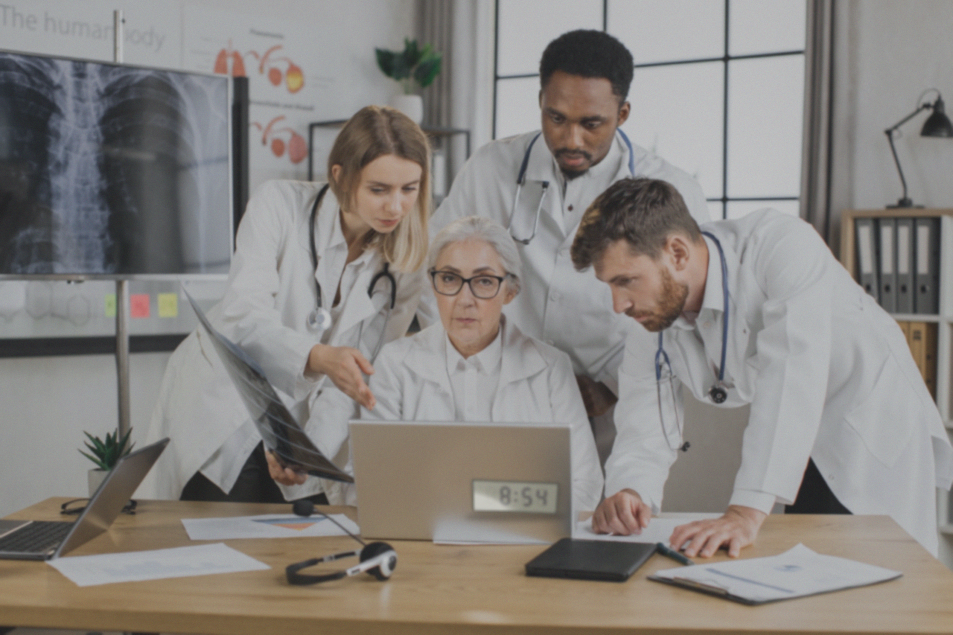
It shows 8,54
